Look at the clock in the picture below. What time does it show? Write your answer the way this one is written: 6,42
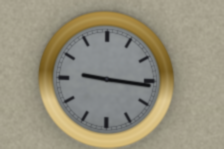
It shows 9,16
